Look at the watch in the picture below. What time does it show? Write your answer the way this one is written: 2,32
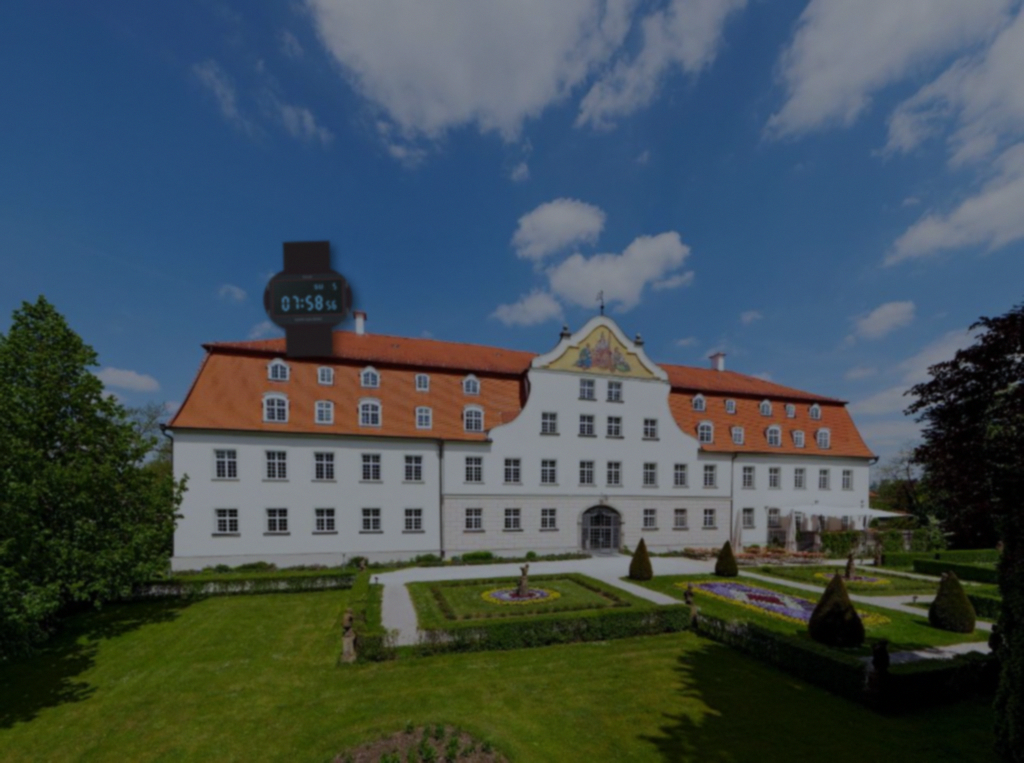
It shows 7,58
